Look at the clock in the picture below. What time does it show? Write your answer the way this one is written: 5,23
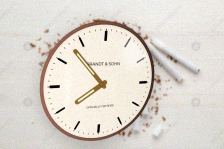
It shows 7,53
